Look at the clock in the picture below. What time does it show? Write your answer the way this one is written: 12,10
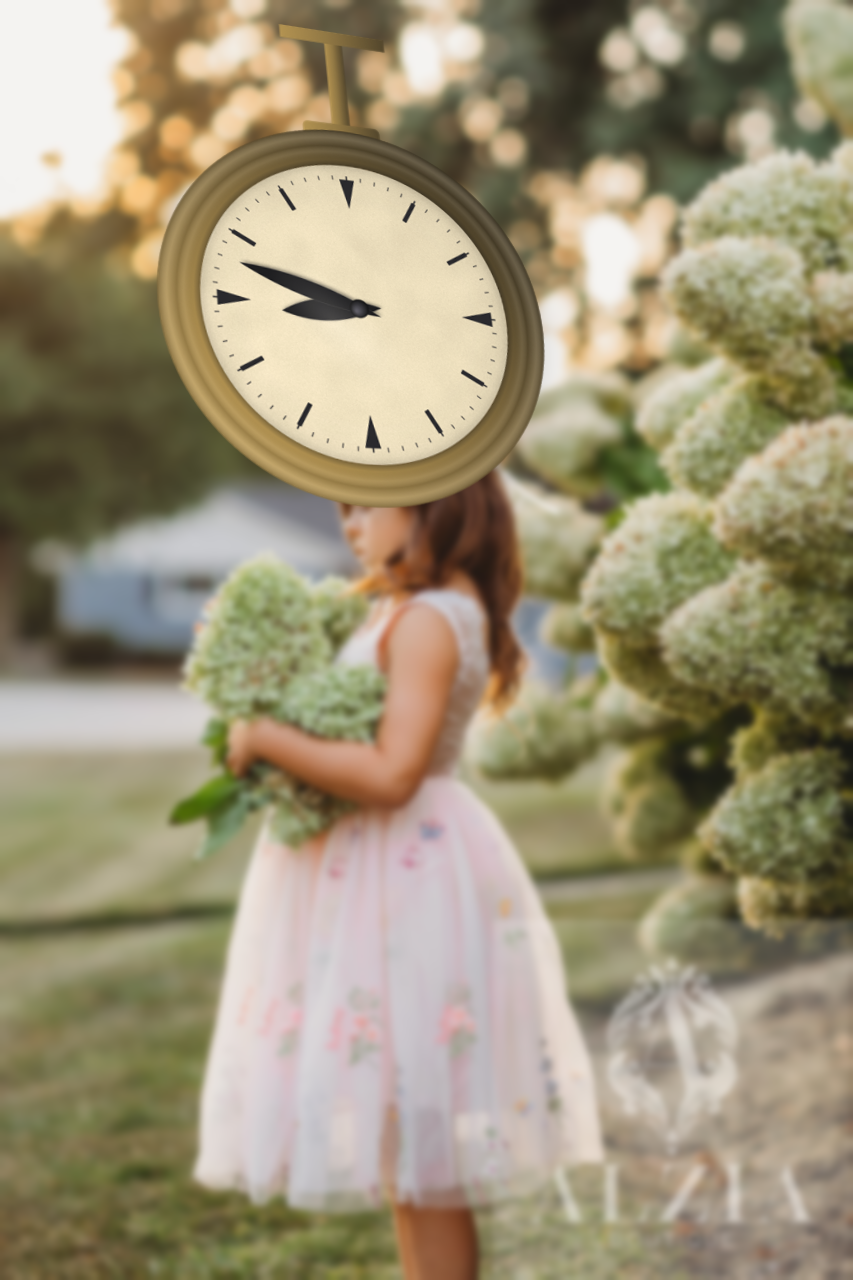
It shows 8,48
